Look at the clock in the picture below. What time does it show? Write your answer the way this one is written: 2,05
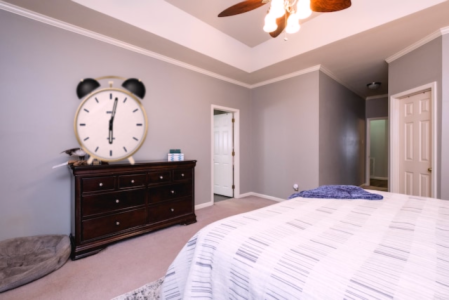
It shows 6,02
